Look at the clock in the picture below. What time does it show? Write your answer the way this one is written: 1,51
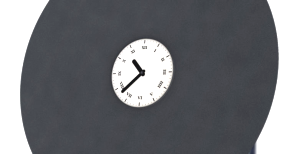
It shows 10,38
